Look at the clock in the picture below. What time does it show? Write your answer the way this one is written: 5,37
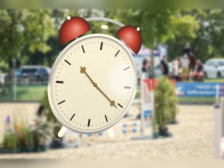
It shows 10,21
